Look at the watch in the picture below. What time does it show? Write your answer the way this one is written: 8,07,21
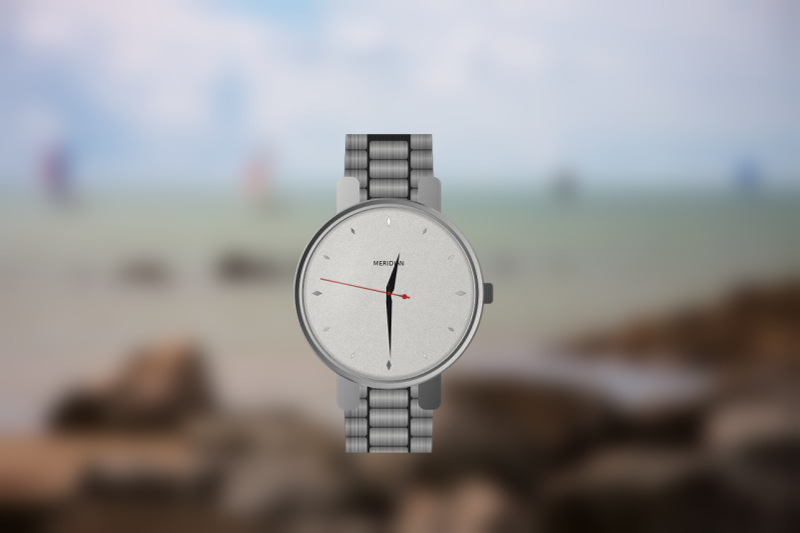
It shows 12,29,47
